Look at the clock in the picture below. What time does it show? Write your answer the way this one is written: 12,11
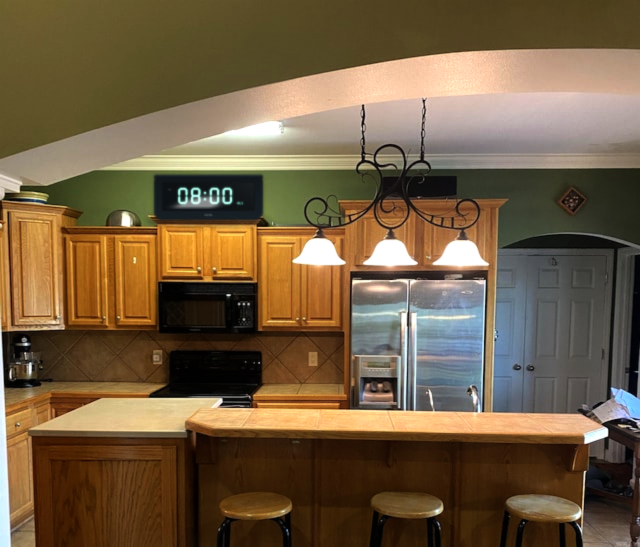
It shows 8,00
